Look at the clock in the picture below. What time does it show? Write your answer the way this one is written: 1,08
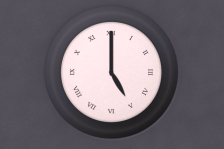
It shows 5,00
